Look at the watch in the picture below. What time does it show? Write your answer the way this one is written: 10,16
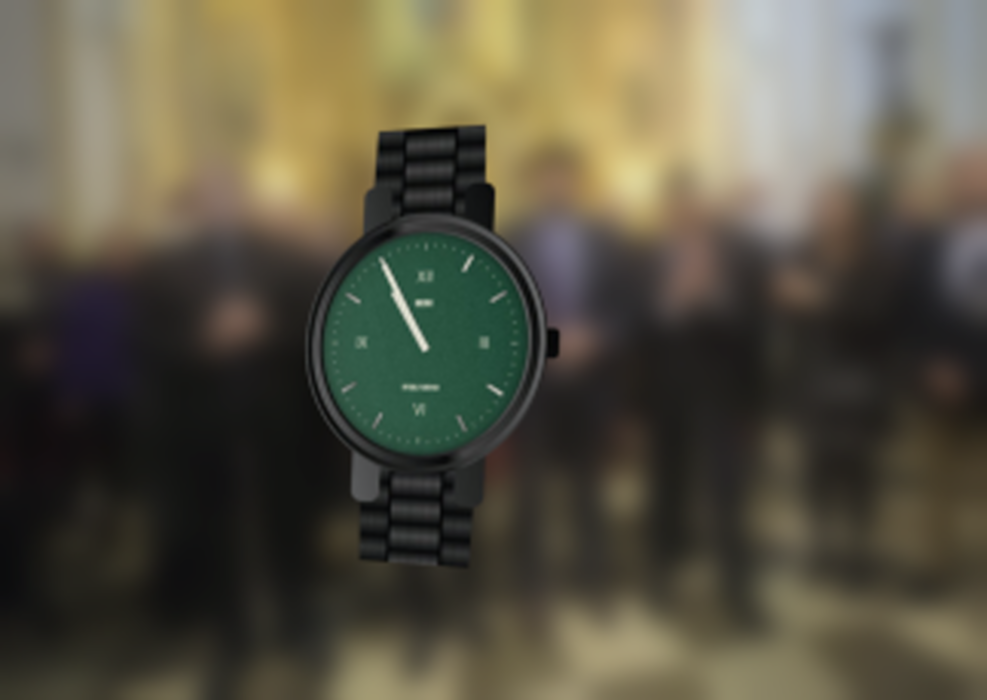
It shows 10,55
